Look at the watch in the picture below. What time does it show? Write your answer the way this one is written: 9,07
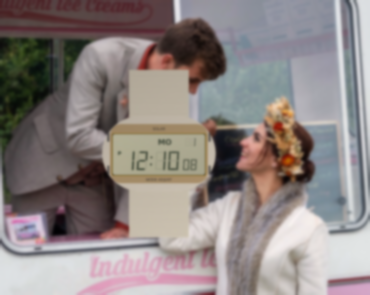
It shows 12,10
